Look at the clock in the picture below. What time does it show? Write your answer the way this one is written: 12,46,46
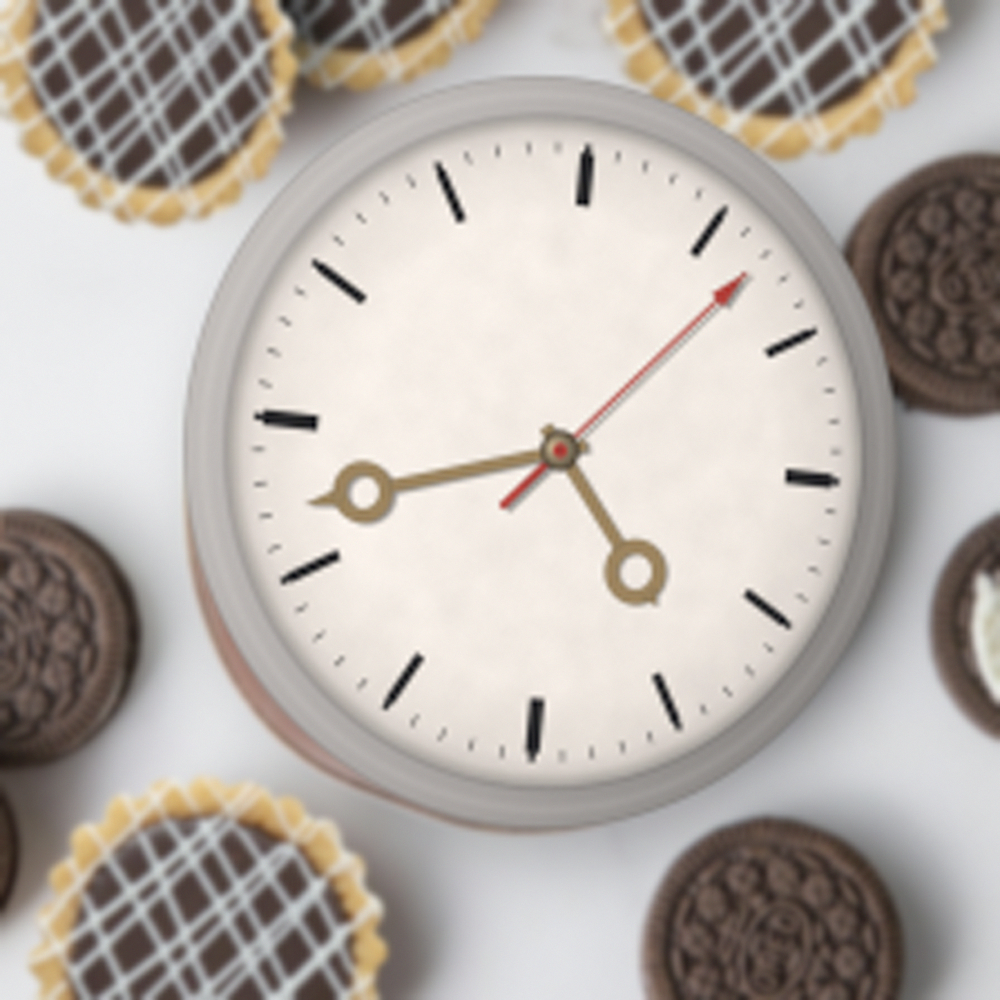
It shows 4,42,07
